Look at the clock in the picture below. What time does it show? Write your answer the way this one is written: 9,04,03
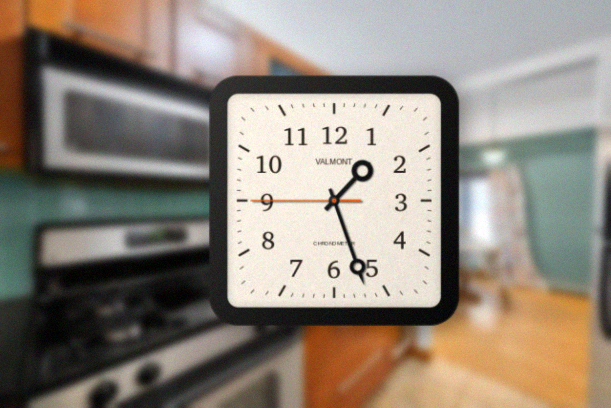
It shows 1,26,45
